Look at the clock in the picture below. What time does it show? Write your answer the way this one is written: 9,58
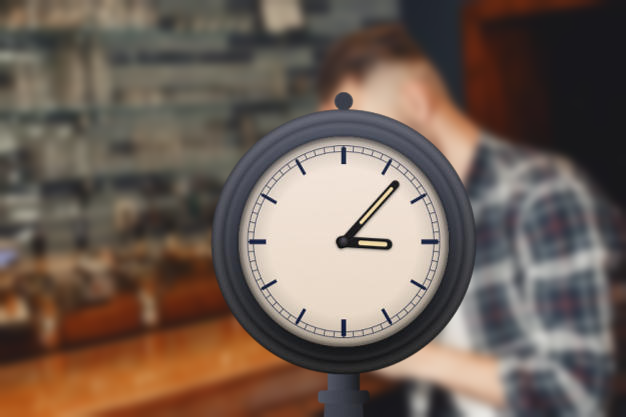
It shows 3,07
